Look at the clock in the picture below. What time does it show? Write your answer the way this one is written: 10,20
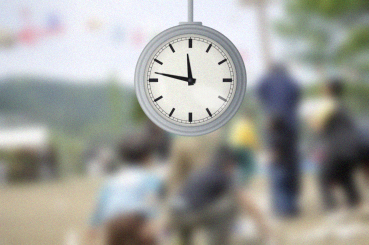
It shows 11,47
